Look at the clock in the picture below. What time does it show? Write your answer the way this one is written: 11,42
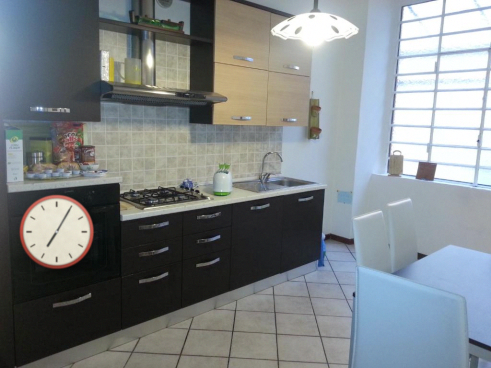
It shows 7,05
